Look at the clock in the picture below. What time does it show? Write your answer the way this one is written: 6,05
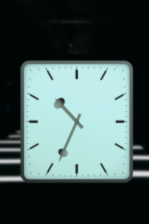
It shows 10,34
